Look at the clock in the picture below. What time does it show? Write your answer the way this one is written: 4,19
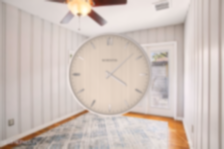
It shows 4,08
